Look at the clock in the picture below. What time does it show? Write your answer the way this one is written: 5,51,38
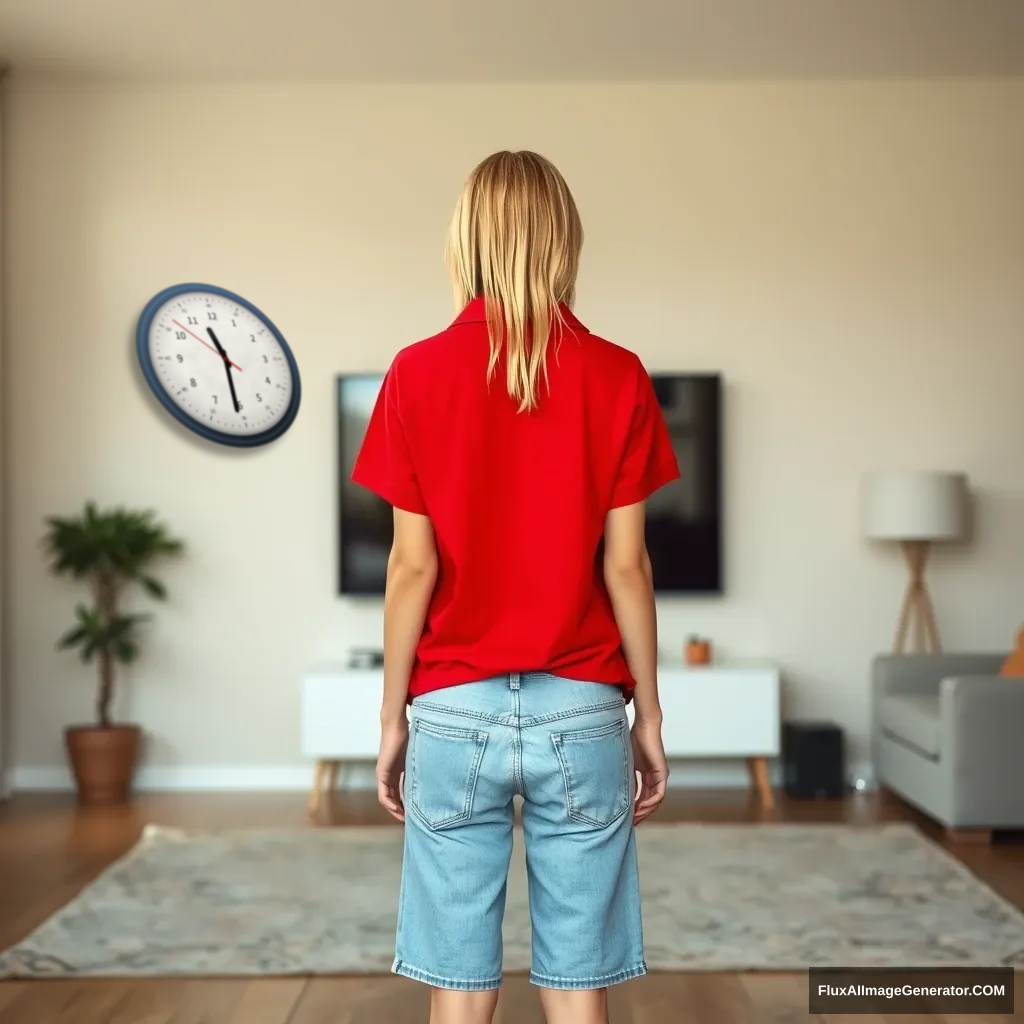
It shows 11,30,52
